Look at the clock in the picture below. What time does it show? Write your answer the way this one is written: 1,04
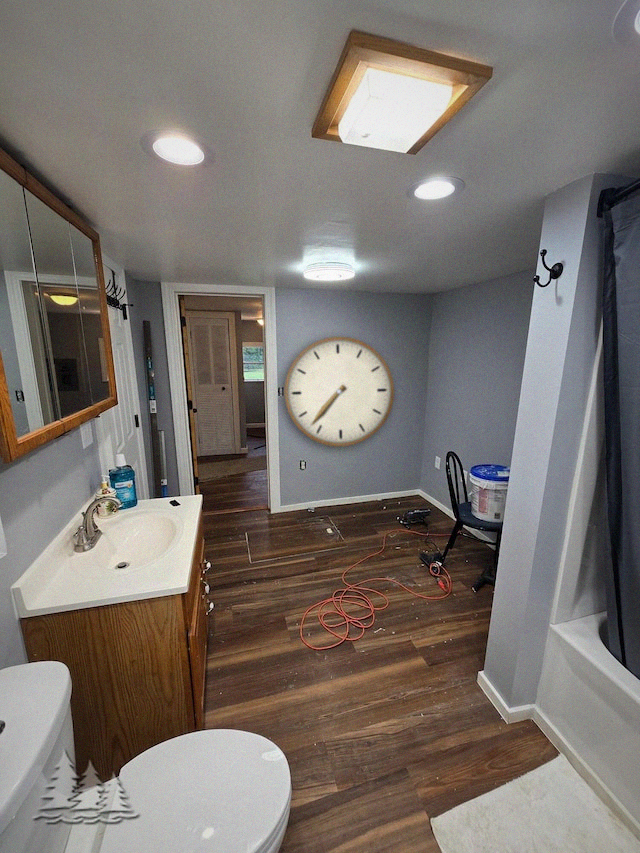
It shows 7,37
